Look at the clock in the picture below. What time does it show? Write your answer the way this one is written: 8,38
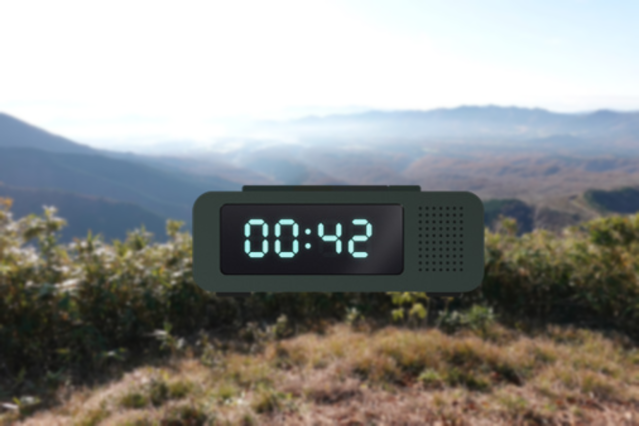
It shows 0,42
